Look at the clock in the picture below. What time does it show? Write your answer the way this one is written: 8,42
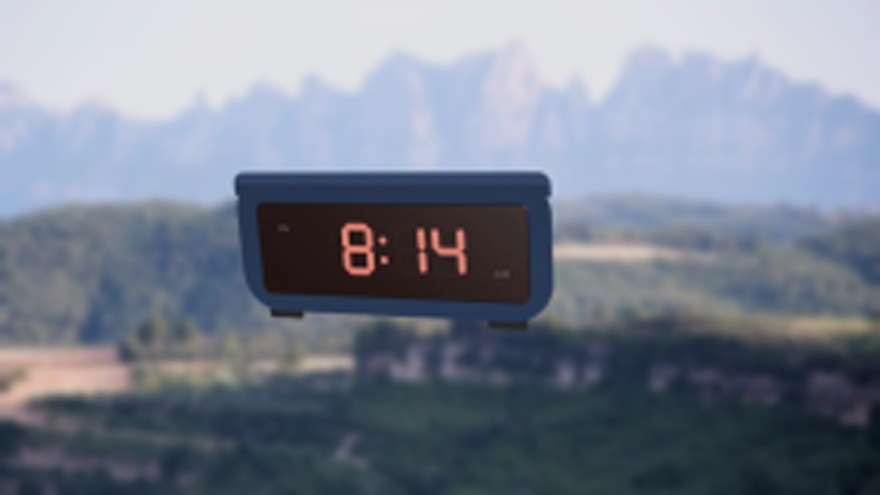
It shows 8,14
